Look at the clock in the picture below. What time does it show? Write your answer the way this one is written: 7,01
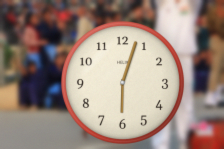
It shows 6,03
